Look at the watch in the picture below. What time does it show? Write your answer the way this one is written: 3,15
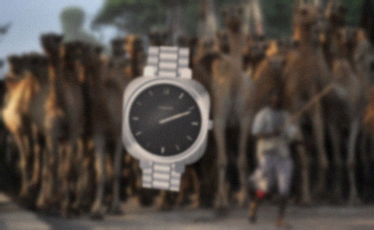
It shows 2,11
